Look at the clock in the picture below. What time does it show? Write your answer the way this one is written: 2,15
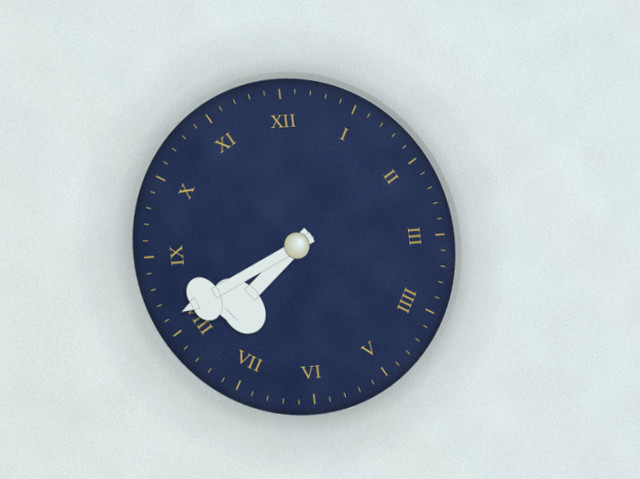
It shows 7,41
